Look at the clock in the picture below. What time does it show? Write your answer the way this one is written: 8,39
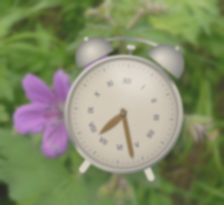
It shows 7,27
